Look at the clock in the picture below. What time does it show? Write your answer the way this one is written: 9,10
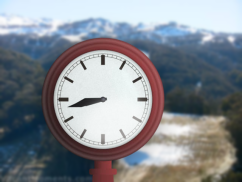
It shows 8,43
